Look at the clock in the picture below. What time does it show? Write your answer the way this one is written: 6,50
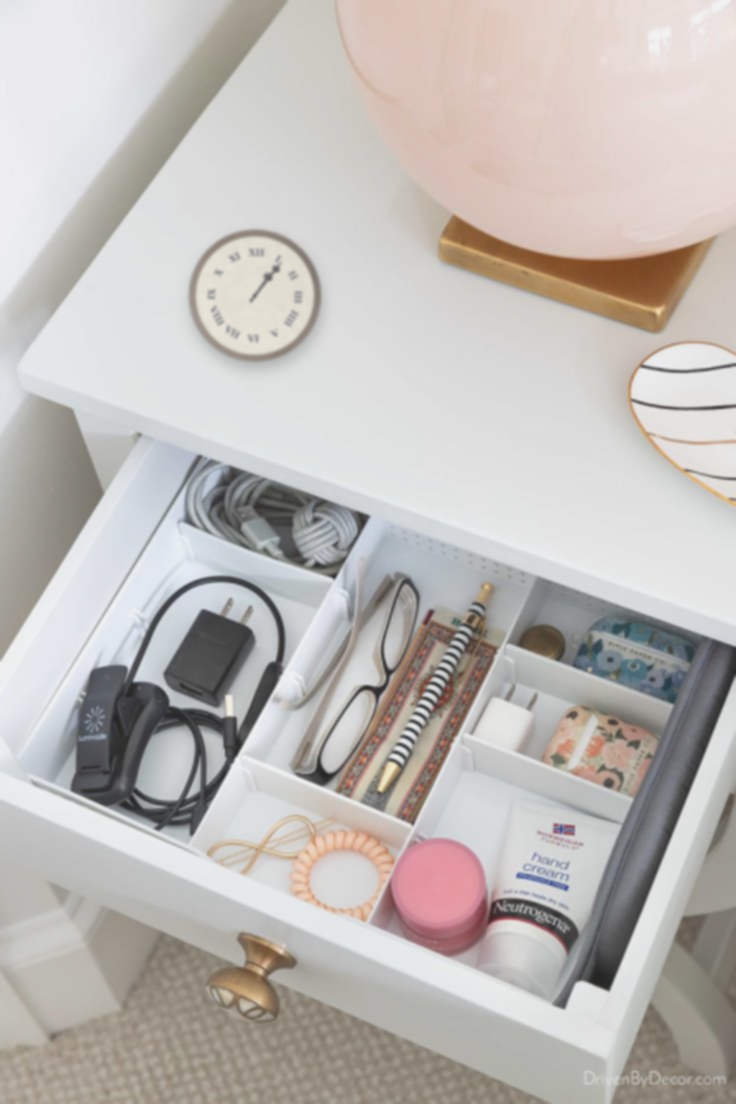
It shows 1,06
